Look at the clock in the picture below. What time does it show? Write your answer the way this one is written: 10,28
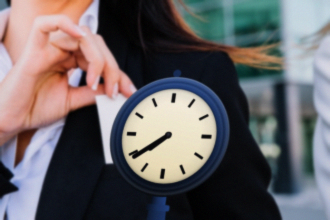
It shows 7,39
